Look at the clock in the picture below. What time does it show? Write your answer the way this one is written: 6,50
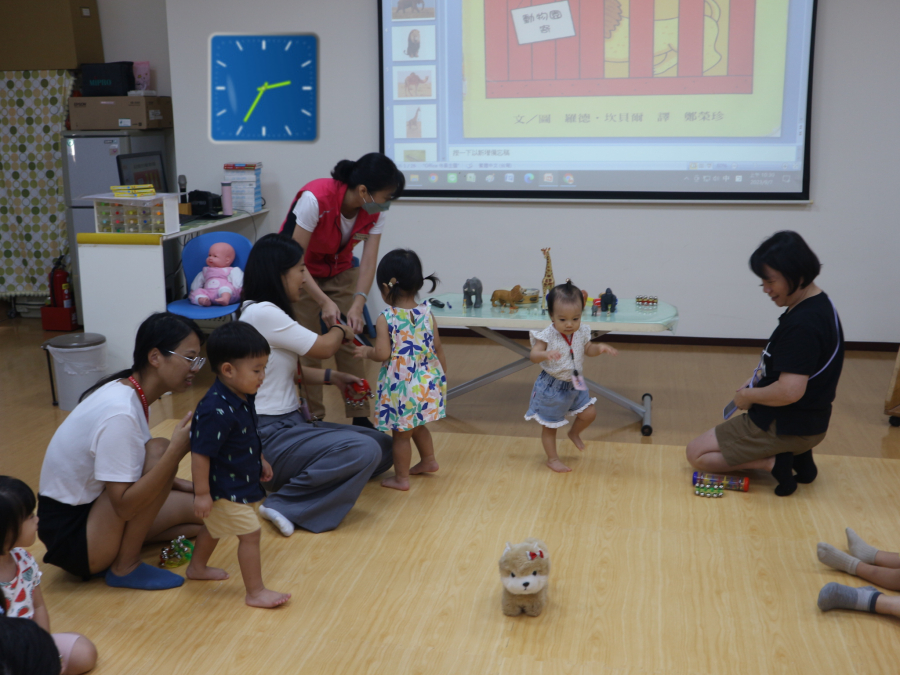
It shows 2,35
